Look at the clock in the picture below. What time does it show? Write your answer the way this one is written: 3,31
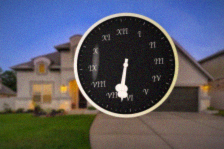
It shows 6,32
